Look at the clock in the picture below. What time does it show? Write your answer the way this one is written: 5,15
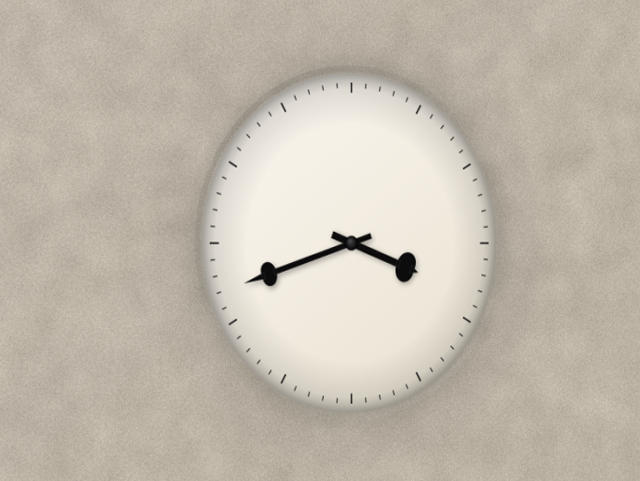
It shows 3,42
